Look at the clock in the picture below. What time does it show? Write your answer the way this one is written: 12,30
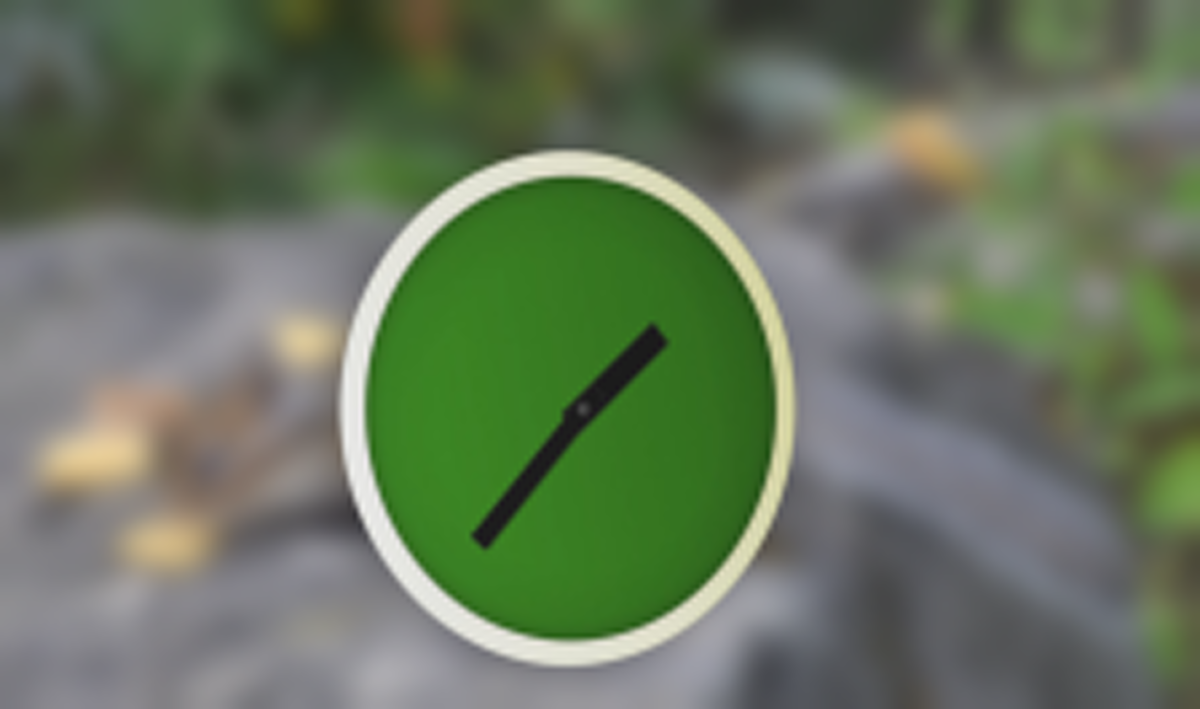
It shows 1,37
